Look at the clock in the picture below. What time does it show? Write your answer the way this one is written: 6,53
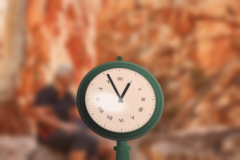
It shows 12,56
